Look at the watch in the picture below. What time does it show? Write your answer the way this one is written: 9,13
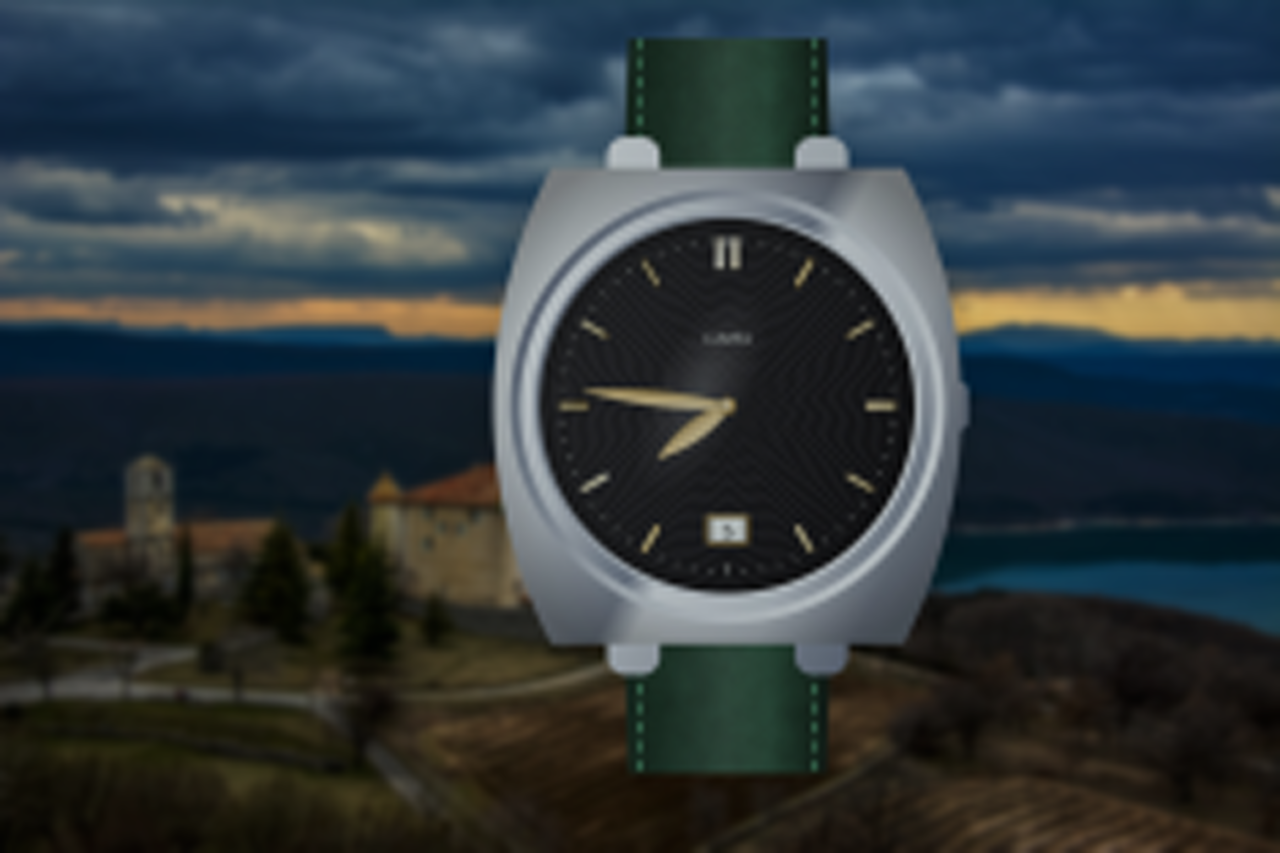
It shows 7,46
